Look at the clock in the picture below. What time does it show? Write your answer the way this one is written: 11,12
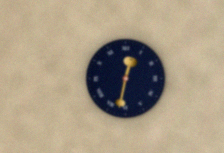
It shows 12,32
